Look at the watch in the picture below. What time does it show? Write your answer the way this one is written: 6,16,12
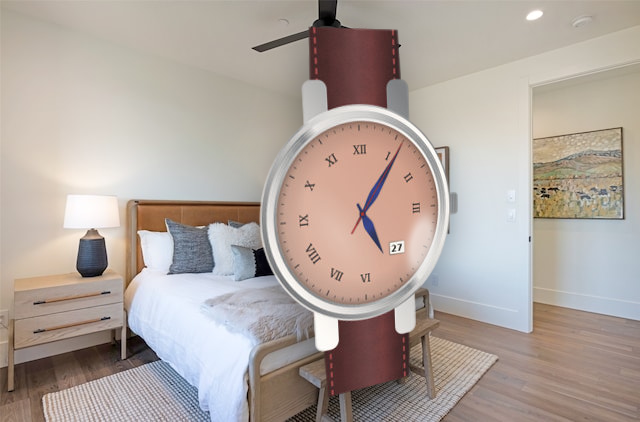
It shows 5,06,06
